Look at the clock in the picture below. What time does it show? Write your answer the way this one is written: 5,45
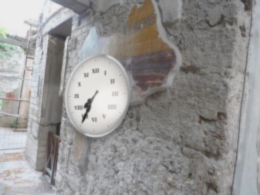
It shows 7,35
